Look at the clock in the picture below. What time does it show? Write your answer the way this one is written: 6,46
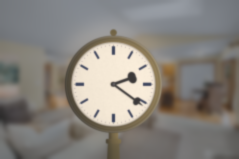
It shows 2,21
